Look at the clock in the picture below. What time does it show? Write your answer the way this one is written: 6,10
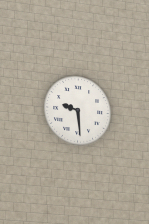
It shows 9,29
